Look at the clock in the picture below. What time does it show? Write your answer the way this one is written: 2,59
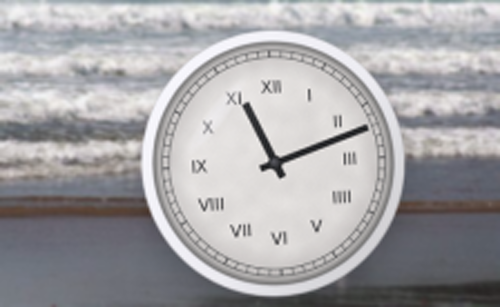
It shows 11,12
